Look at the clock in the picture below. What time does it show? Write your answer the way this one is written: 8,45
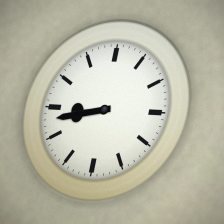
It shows 8,43
